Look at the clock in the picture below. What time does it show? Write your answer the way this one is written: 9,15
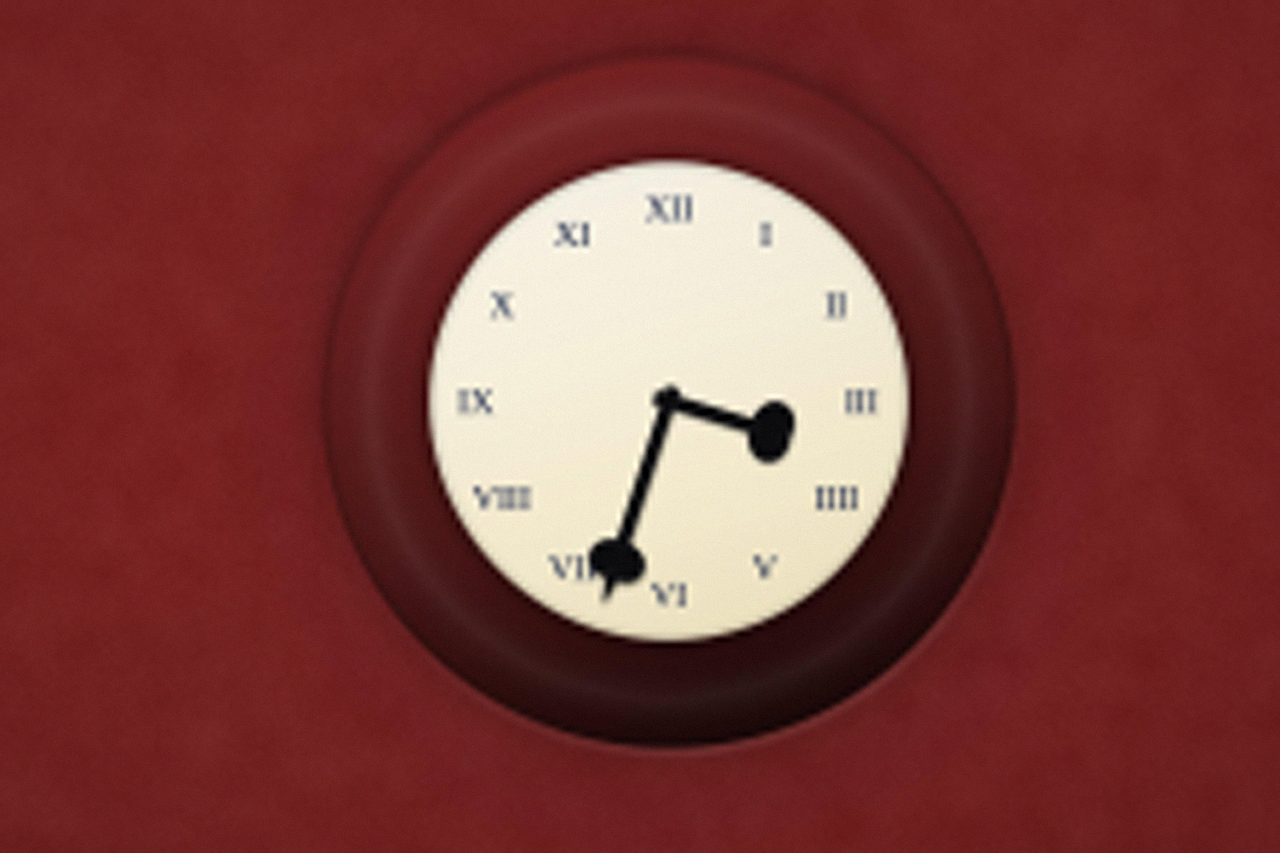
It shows 3,33
